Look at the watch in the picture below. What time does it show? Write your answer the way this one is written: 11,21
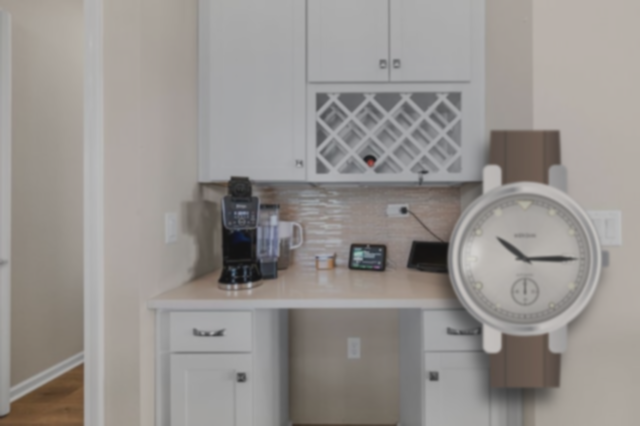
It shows 10,15
